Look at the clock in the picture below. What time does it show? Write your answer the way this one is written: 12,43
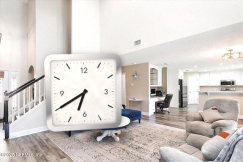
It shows 6,40
